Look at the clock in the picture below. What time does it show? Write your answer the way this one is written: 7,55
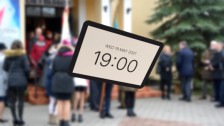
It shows 19,00
